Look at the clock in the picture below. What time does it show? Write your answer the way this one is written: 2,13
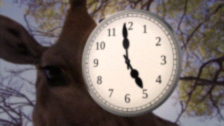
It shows 4,59
